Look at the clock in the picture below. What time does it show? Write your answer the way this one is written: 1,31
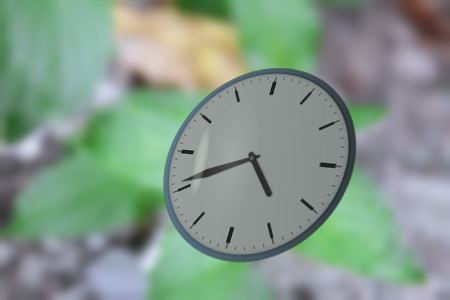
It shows 4,41
